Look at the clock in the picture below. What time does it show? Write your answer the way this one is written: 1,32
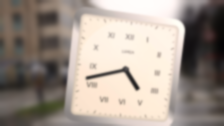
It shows 4,42
